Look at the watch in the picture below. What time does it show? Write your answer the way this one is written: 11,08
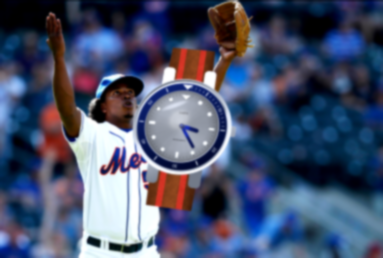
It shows 3,24
